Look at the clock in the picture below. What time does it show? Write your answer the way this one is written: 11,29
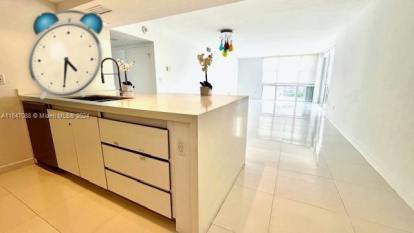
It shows 4,30
